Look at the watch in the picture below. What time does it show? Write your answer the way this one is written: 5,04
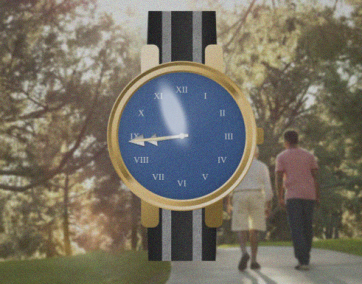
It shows 8,44
